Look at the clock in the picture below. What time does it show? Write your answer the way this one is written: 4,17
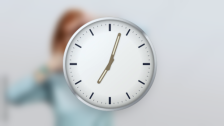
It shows 7,03
